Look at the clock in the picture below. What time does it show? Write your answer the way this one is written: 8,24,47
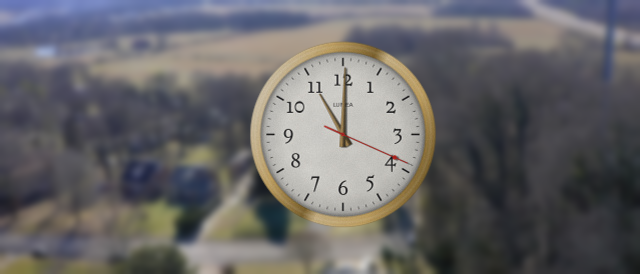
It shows 11,00,19
